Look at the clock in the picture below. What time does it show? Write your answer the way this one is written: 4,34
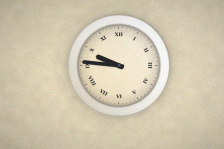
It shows 9,46
